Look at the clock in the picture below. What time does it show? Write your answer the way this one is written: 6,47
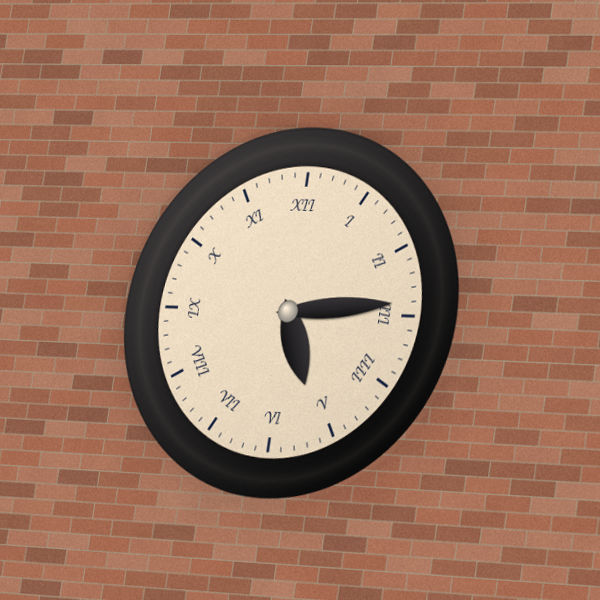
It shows 5,14
